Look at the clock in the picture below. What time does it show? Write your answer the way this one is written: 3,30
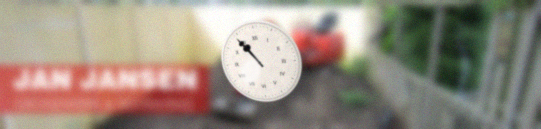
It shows 10,54
